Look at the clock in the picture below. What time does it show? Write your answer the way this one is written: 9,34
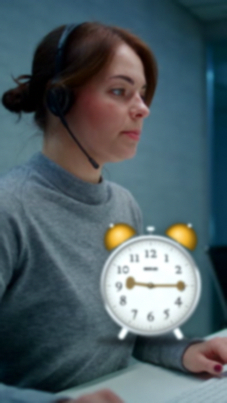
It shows 9,15
